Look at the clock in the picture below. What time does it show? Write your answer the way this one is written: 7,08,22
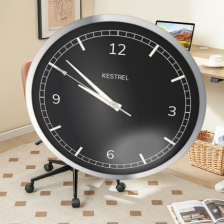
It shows 9,51,50
